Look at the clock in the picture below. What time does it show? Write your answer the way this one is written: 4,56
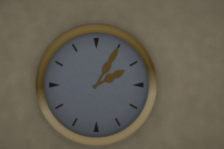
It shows 2,05
